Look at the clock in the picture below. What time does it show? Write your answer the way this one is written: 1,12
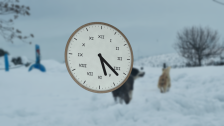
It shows 5,22
